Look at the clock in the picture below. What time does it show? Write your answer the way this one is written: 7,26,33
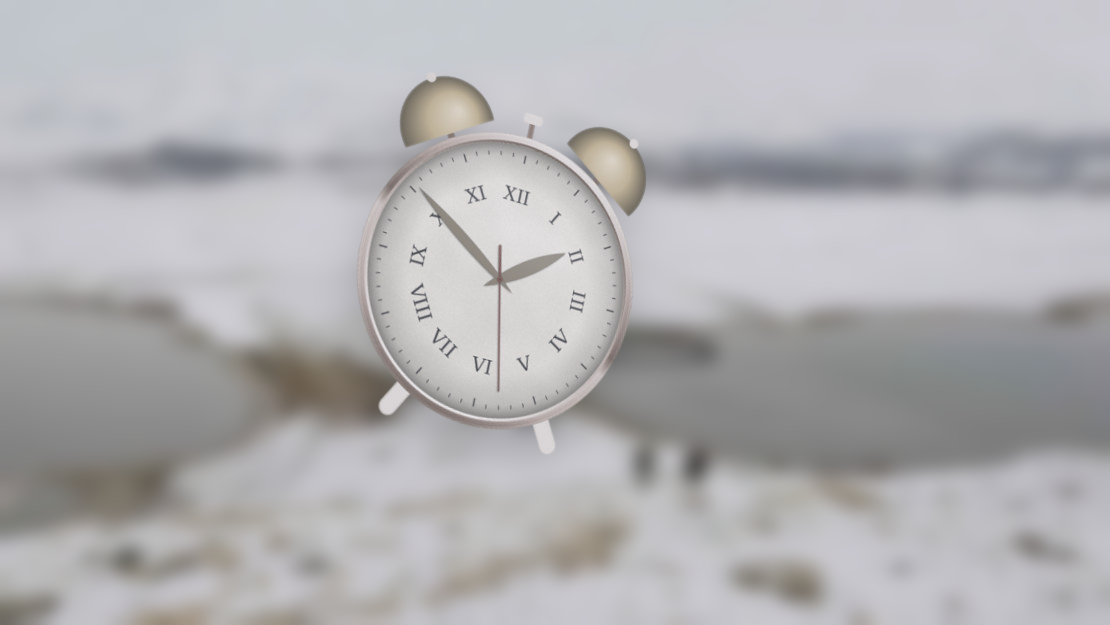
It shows 1,50,28
